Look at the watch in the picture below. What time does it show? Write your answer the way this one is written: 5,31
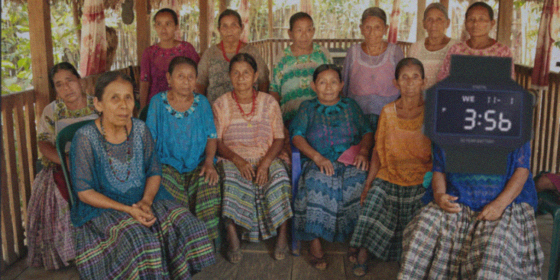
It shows 3,56
